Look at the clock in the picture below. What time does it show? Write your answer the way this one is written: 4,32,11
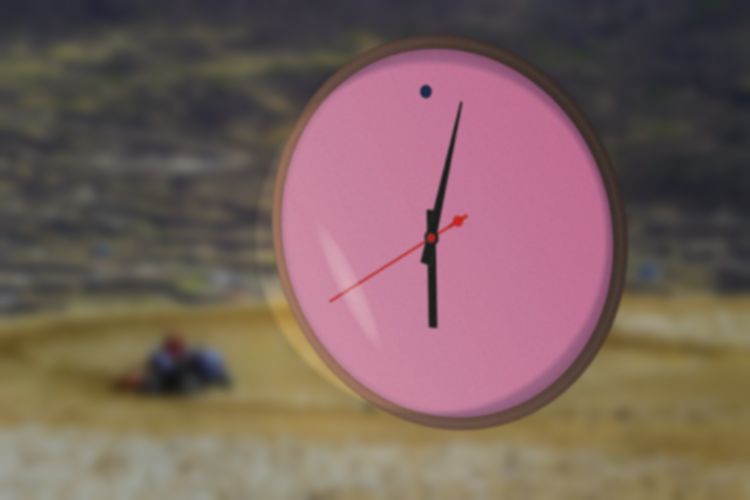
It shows 6,02,40
